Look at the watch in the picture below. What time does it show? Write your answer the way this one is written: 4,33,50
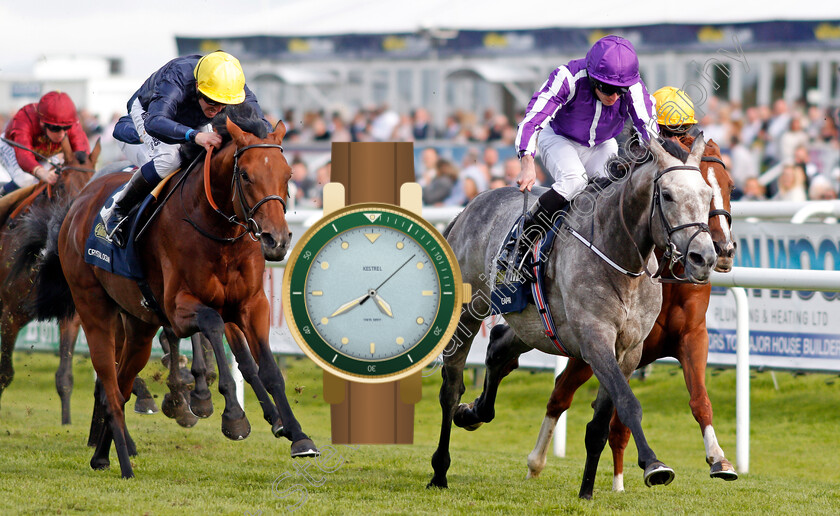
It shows 4,40,08
